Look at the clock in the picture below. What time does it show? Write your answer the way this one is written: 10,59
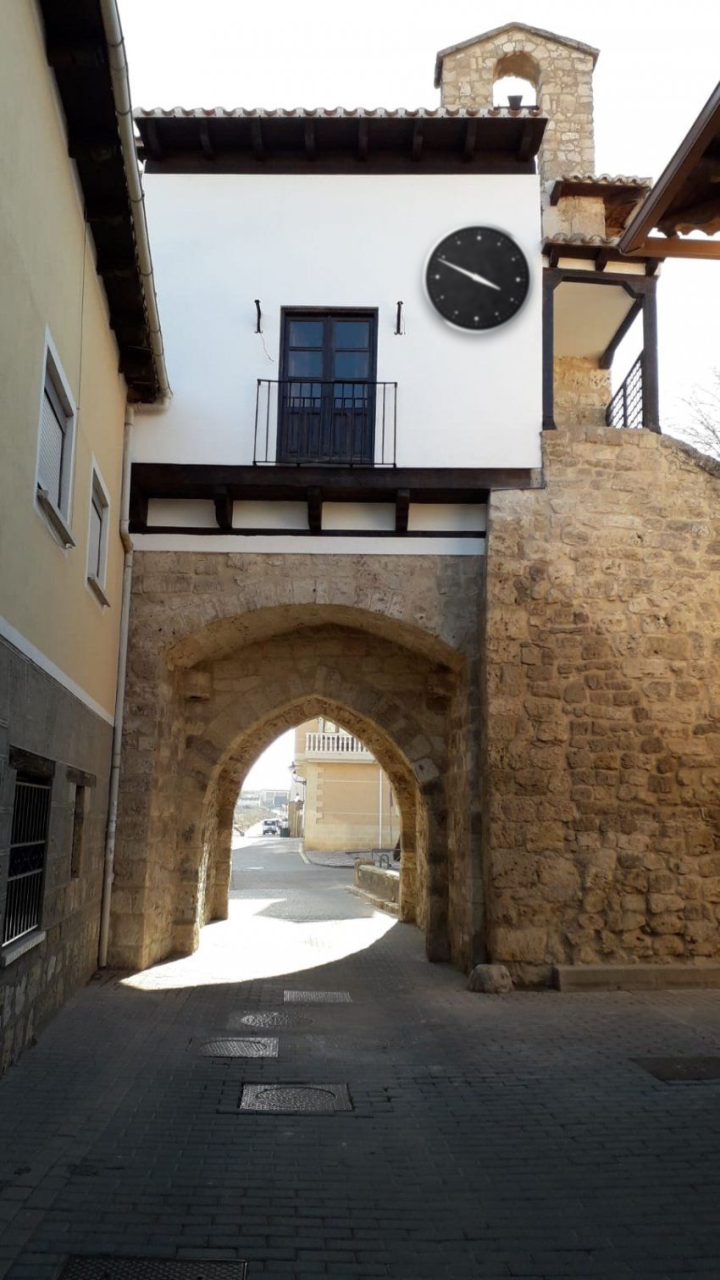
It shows 3,49
